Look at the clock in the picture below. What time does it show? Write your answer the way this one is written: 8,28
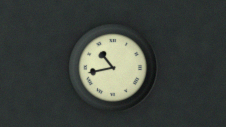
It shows 10,43
